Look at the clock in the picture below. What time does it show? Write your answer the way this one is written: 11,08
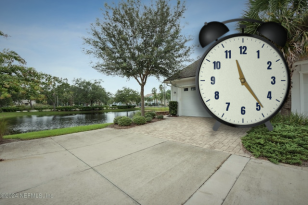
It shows 11,24
